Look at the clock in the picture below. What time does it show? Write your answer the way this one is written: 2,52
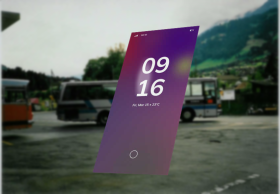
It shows 9,16
